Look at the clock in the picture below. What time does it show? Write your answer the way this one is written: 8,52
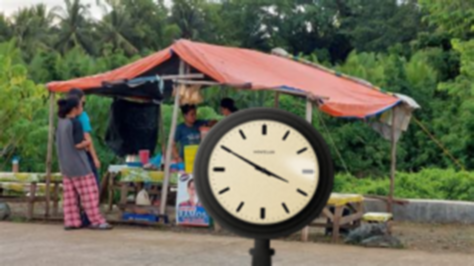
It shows 3,50
